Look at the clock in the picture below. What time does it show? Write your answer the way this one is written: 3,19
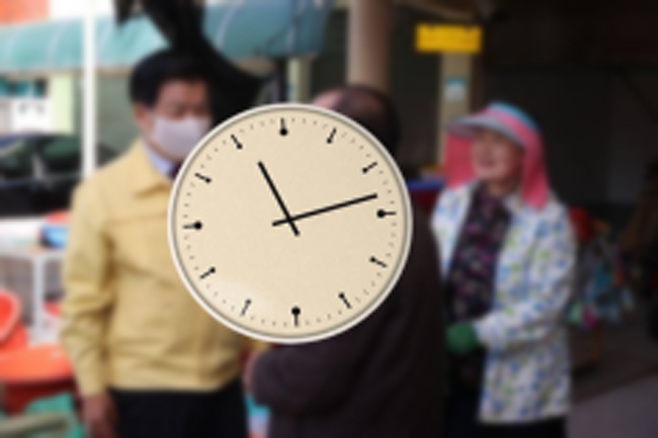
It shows 11,13
